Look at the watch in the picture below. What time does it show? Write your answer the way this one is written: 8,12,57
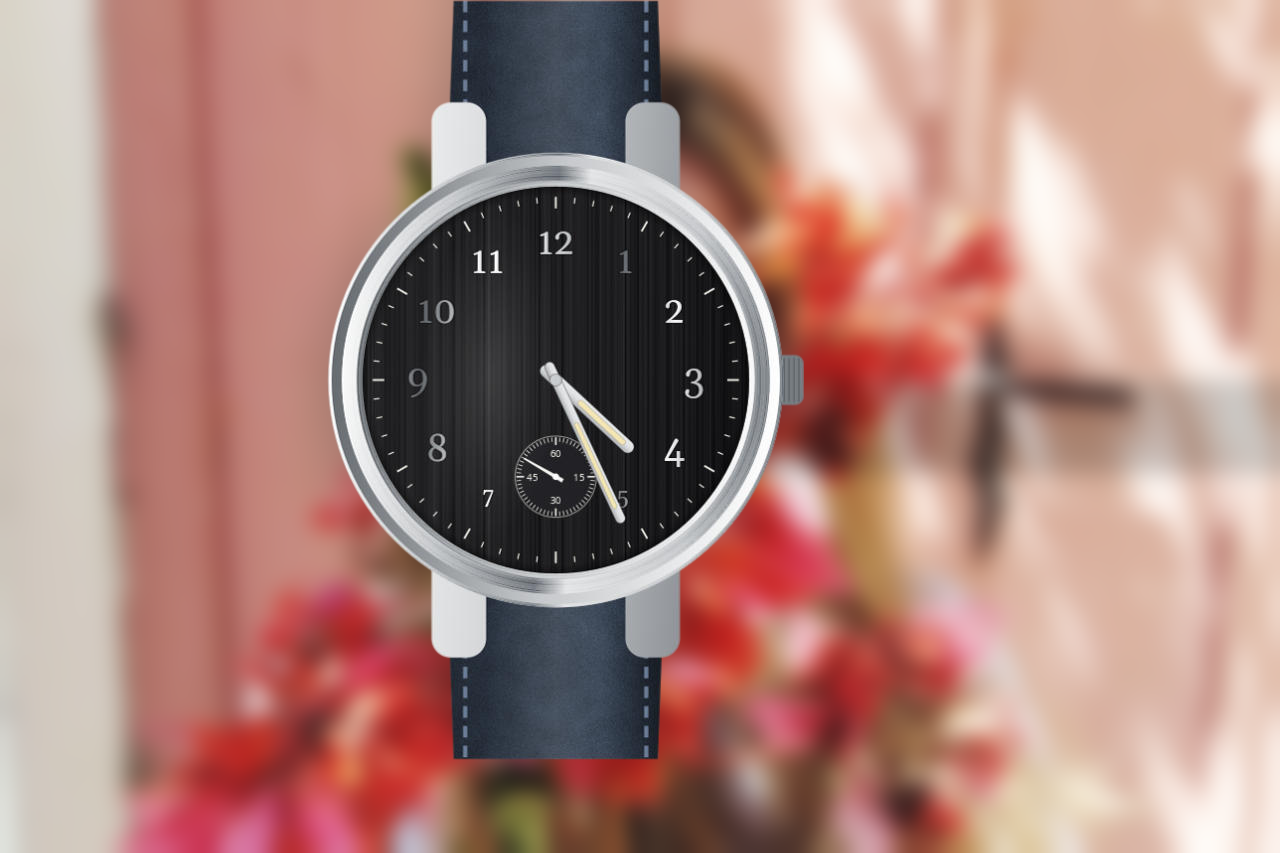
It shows 4,25,50
